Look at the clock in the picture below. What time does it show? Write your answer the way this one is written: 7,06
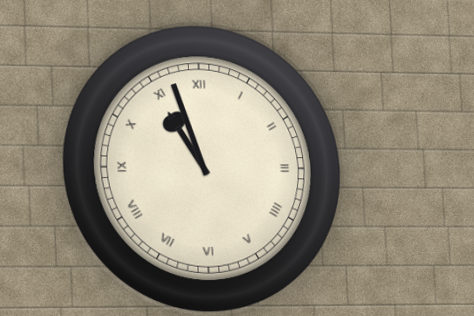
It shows 10,57
